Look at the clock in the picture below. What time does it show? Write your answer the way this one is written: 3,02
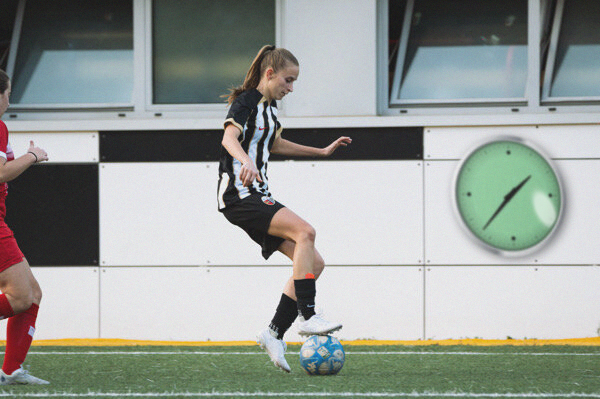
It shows 1,37
